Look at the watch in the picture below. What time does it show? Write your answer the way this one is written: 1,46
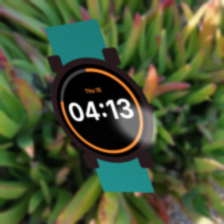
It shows 4,13
